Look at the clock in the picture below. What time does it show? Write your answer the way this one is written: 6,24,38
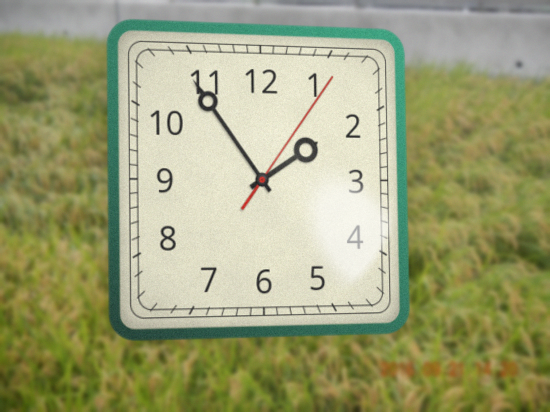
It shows 1,54,06
